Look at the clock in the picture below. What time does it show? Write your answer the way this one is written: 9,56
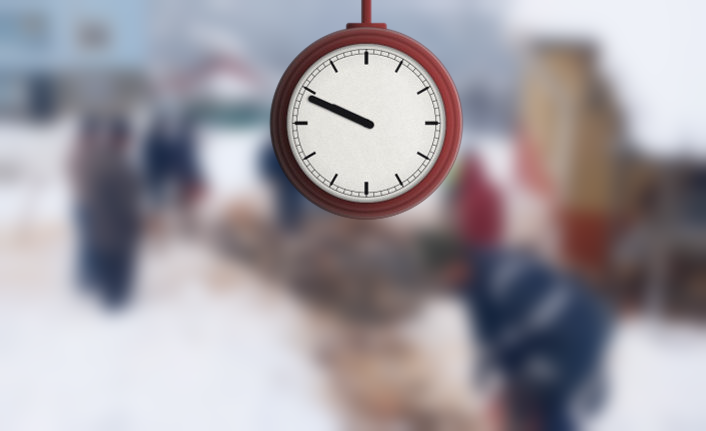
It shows 9,49
